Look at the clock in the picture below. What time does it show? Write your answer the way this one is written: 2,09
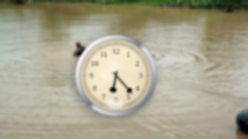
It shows 6,23
